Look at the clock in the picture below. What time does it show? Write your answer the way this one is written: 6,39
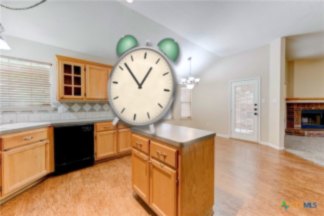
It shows 12,52
